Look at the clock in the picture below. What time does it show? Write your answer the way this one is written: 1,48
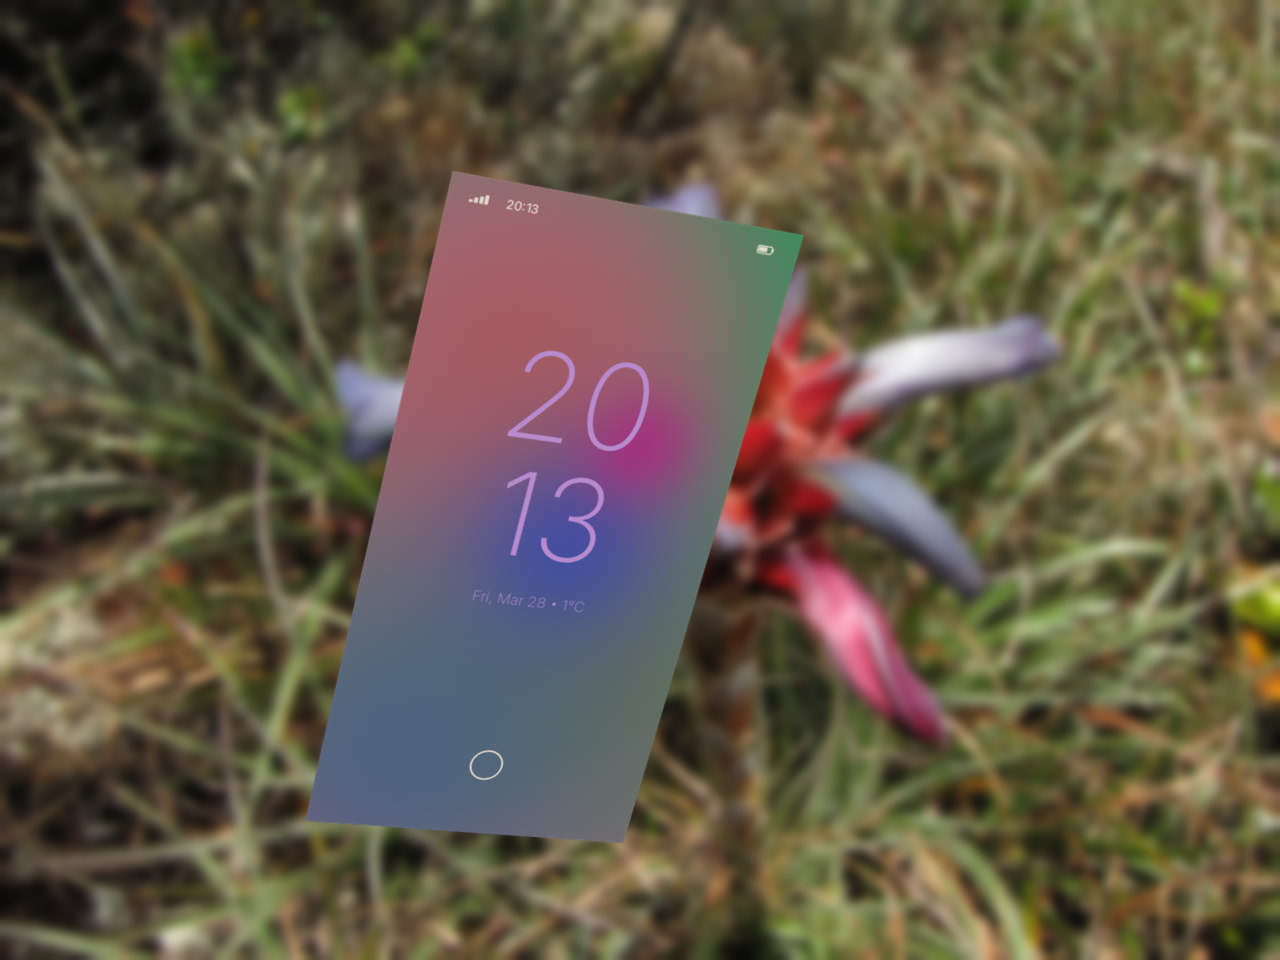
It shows 20,13
